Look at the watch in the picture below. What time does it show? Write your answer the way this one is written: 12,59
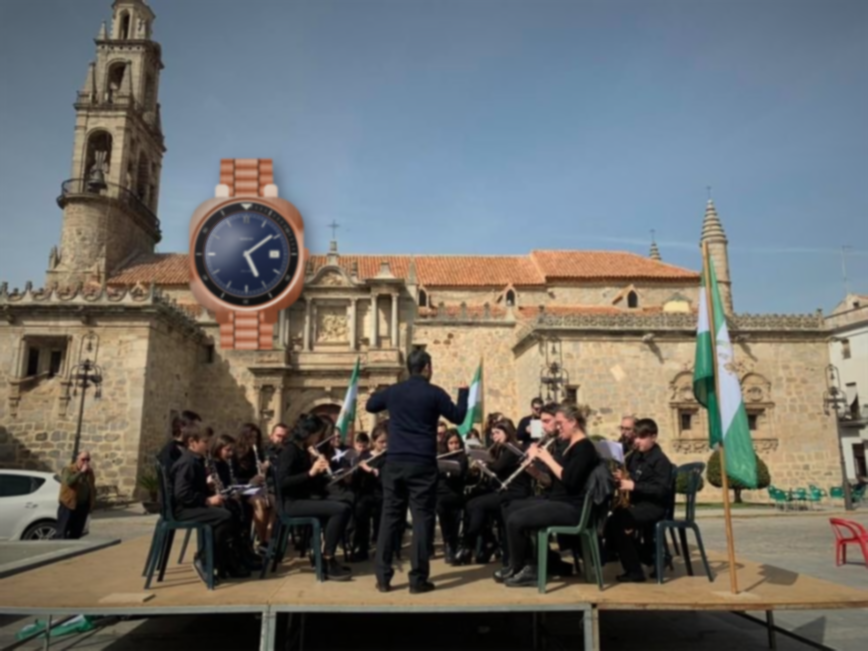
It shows 5,09
